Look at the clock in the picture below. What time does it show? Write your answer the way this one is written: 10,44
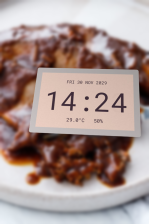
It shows 14,24
